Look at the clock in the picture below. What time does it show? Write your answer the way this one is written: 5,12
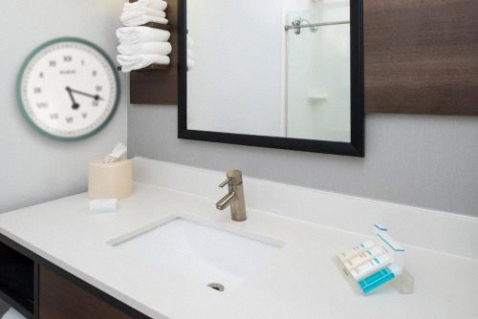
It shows 5,18
